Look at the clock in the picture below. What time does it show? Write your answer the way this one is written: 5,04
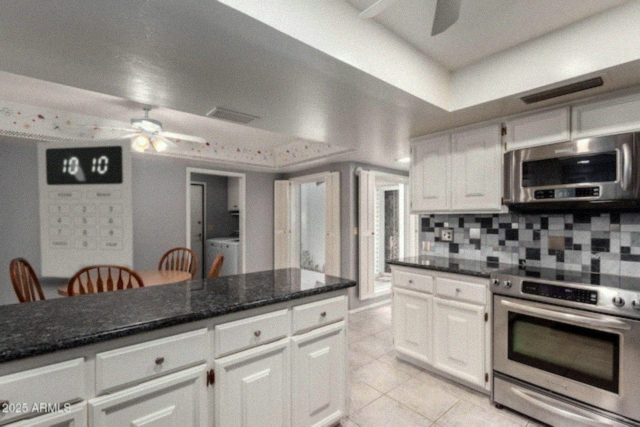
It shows 10,10
